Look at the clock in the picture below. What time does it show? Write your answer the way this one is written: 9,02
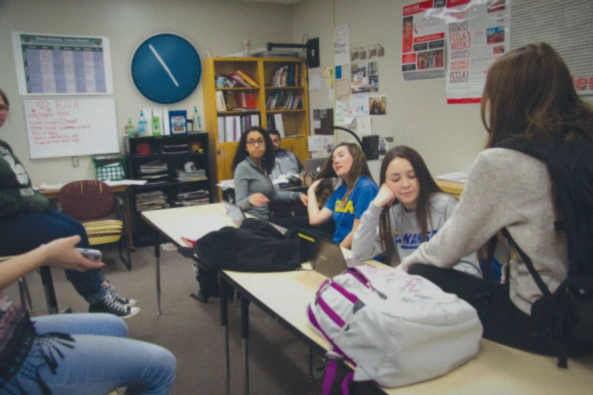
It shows 4,54
